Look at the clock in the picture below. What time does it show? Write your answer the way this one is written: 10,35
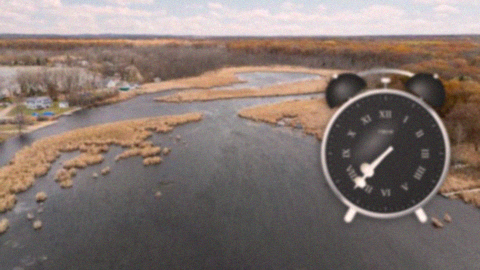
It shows 7,37
